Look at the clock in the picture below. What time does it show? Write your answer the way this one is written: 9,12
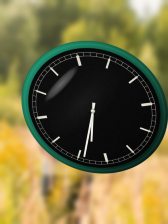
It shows 6,34
